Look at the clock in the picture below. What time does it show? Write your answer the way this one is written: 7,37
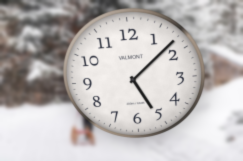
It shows 5,08
